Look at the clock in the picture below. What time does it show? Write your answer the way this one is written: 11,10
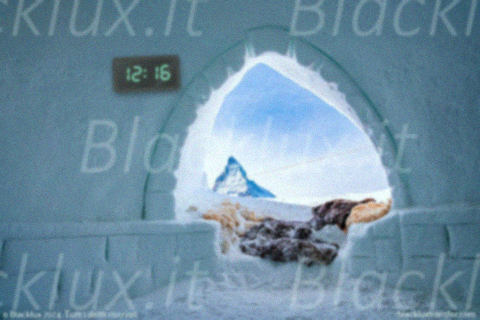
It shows 12,16
